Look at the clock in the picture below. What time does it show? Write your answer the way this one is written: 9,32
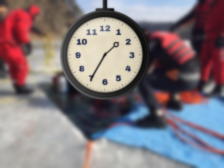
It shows 1,35
